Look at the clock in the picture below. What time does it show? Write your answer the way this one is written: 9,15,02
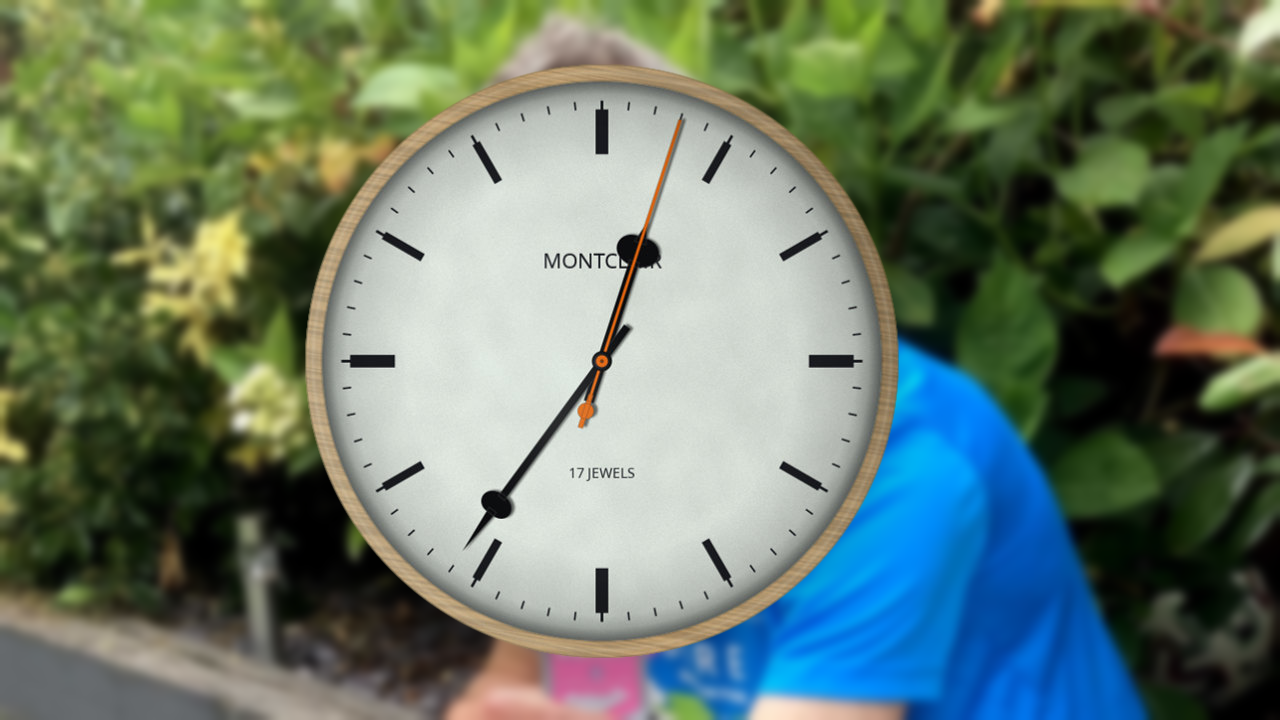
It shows 12,36,03
